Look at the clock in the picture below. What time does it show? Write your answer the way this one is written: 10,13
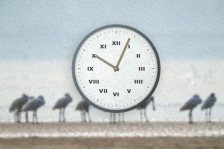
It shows 10,04
